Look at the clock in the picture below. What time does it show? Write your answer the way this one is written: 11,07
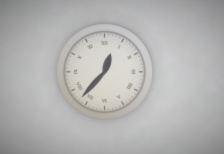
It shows 12,37
